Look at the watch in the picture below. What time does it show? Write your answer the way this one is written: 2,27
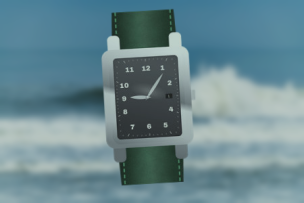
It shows 9,06
